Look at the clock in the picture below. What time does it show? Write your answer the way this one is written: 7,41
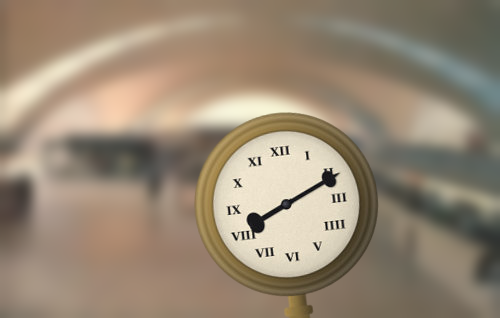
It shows 8,11
